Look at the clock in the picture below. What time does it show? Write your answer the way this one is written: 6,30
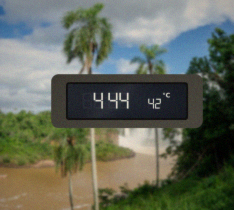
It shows 4,44
